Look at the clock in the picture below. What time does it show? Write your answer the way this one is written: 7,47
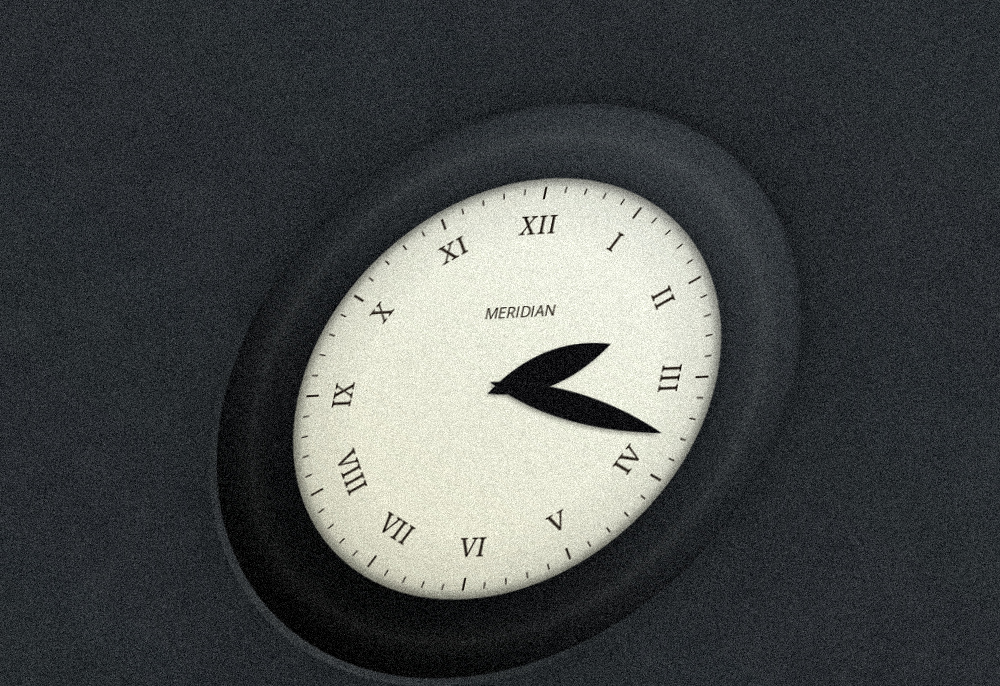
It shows 2,18
